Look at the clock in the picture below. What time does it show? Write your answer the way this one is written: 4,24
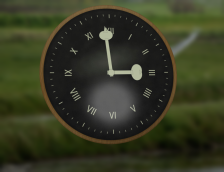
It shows 2,59
